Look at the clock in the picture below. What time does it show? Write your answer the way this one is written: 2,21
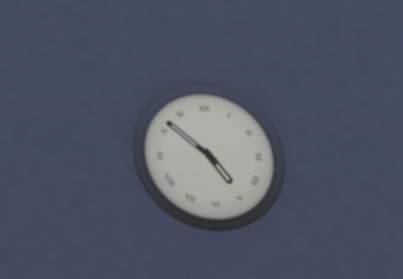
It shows 4,52
